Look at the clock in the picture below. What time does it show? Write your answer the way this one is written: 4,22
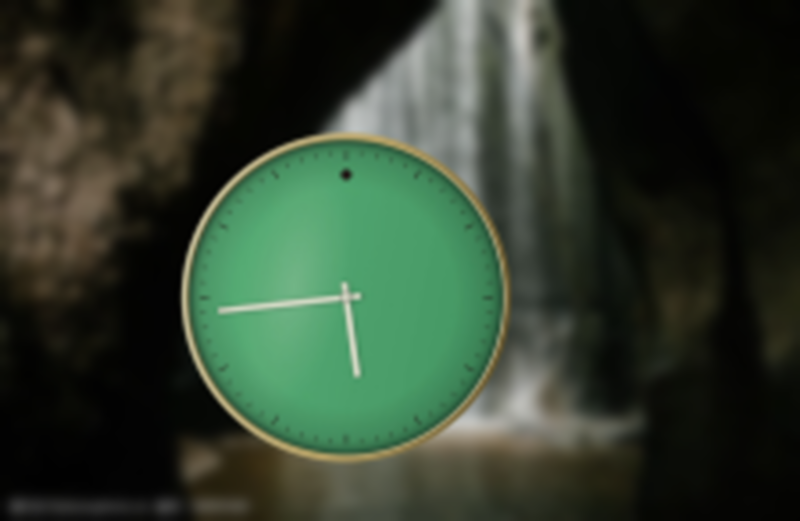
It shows 5,44
